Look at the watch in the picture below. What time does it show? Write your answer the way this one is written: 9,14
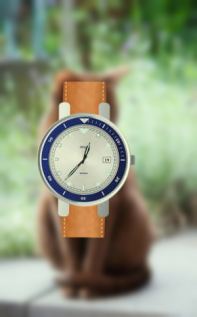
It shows 12,37
